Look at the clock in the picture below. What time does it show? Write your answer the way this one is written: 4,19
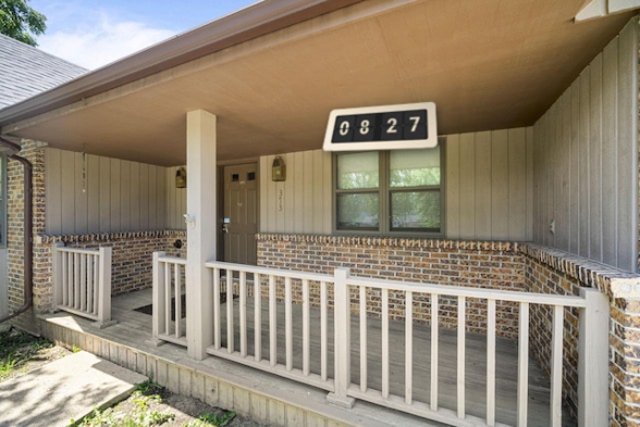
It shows 8,27
